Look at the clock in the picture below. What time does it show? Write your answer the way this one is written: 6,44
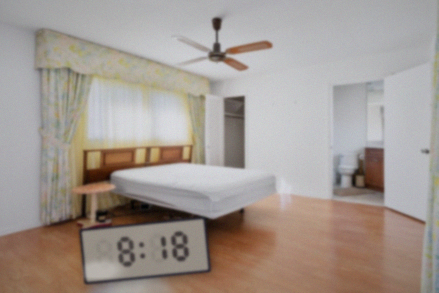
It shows 8,18
